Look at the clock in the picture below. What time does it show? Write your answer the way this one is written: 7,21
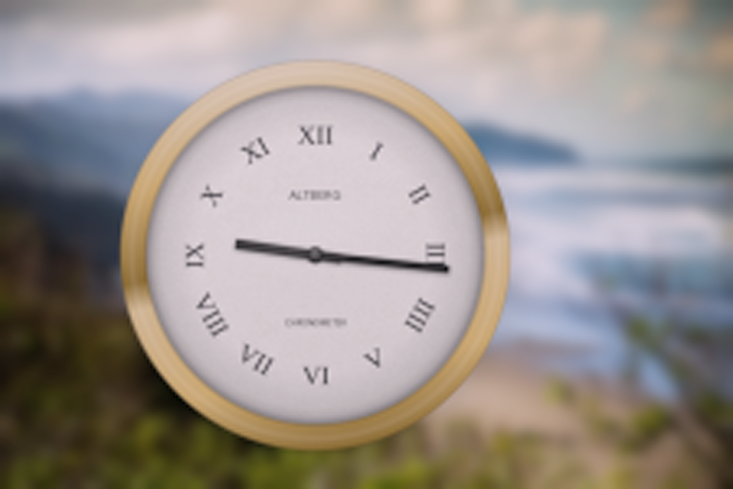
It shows 9,16
